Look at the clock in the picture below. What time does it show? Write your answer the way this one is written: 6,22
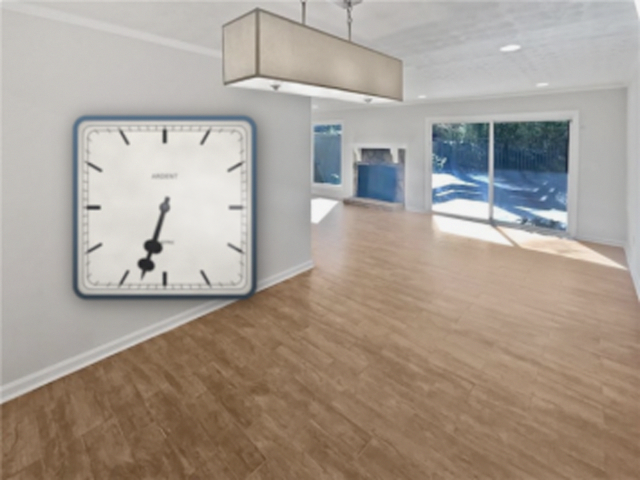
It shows 6,33
